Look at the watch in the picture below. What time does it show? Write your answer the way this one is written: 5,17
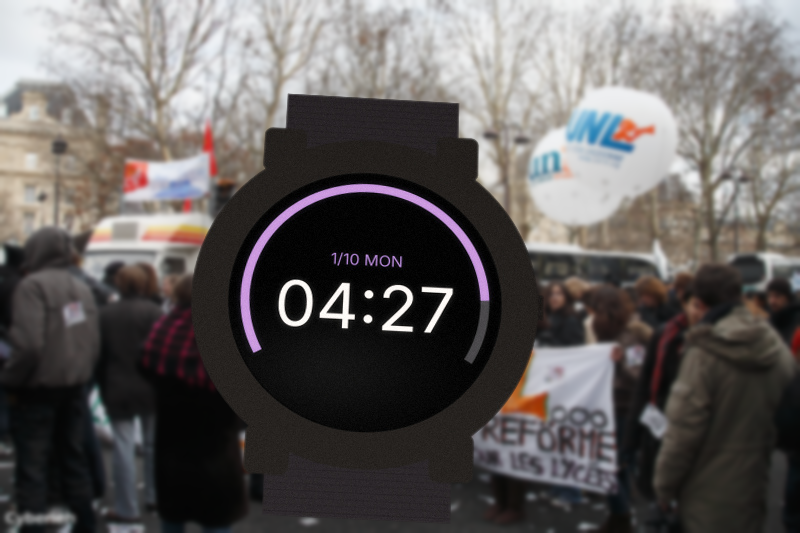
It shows 4,27
